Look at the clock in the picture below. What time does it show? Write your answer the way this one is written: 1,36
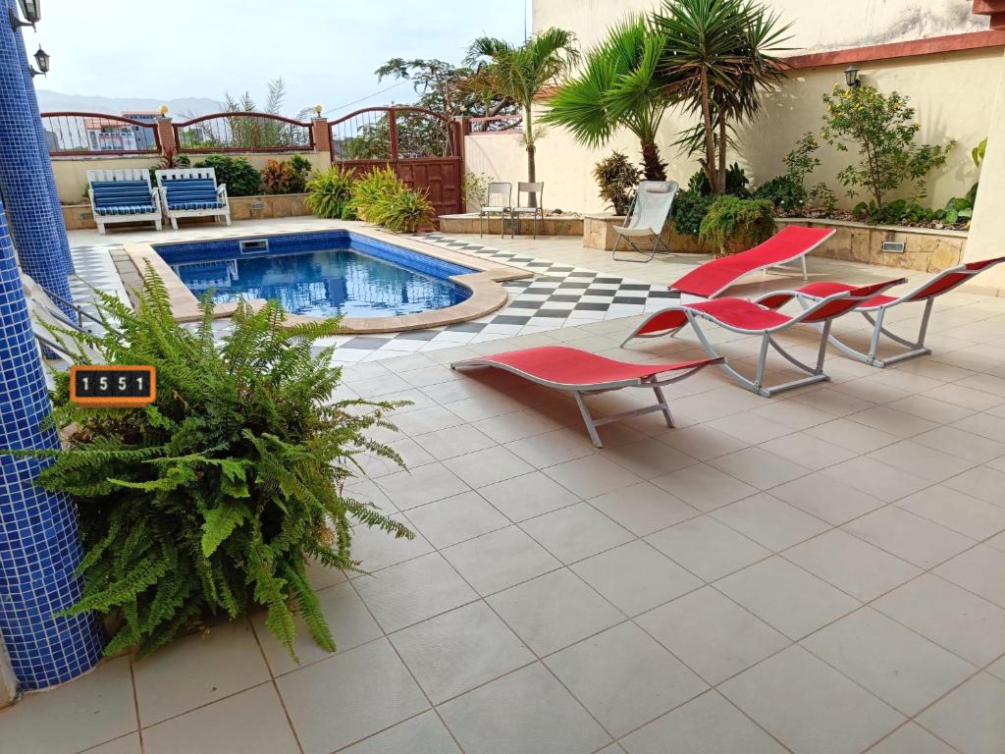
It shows 15,51
